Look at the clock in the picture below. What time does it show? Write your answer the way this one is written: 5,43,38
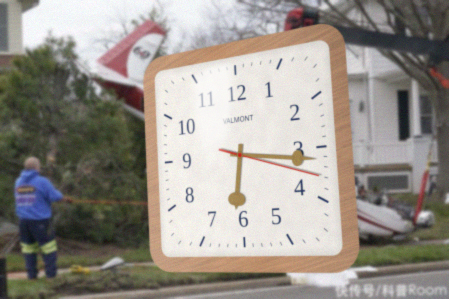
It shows 6,16,18
